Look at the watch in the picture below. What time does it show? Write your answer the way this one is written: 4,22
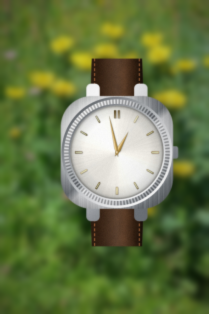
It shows 12,58
